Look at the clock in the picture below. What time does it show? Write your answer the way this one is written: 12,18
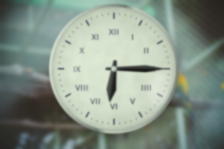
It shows 6,15
